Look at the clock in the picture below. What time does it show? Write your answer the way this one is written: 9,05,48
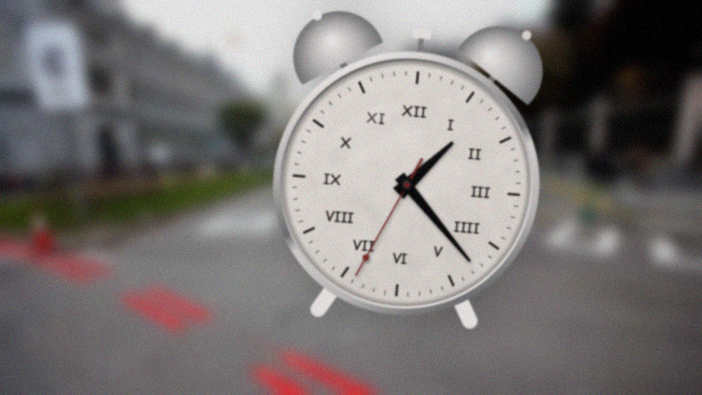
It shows 1,22,34
